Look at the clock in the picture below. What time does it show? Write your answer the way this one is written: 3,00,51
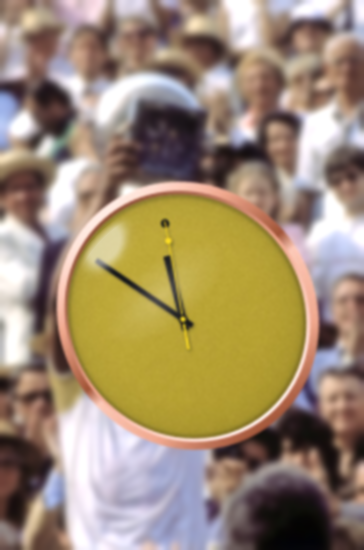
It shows 11,52,00
